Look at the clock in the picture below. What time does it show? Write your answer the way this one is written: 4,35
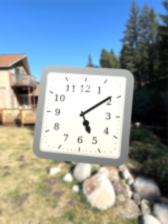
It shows 5,09
